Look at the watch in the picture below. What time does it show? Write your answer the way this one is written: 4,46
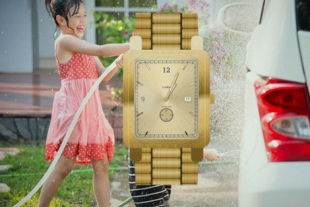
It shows 1,04
